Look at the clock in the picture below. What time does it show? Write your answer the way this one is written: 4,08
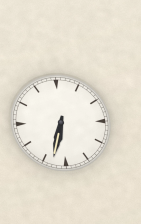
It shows 6,33
